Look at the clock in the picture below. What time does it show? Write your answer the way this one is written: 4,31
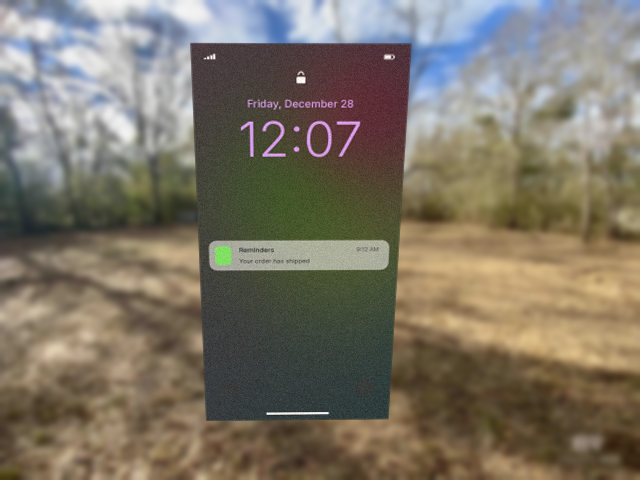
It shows 12,07
